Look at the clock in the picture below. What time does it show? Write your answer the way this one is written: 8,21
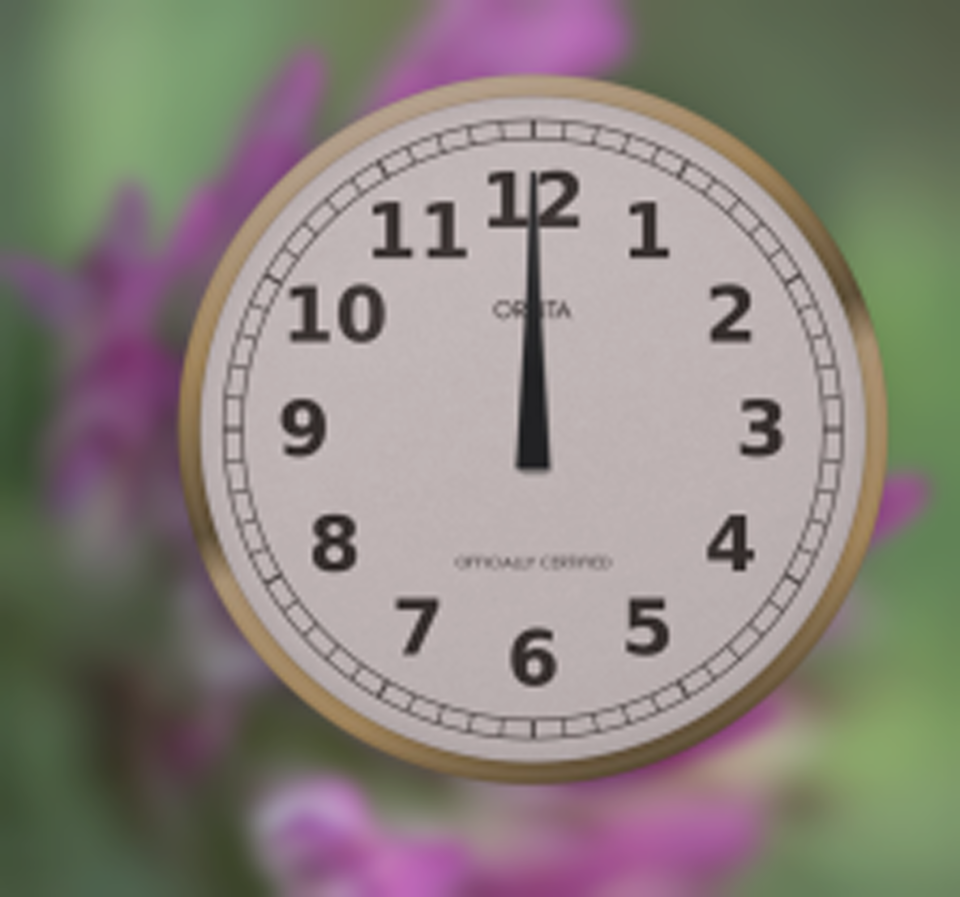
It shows 12,00
